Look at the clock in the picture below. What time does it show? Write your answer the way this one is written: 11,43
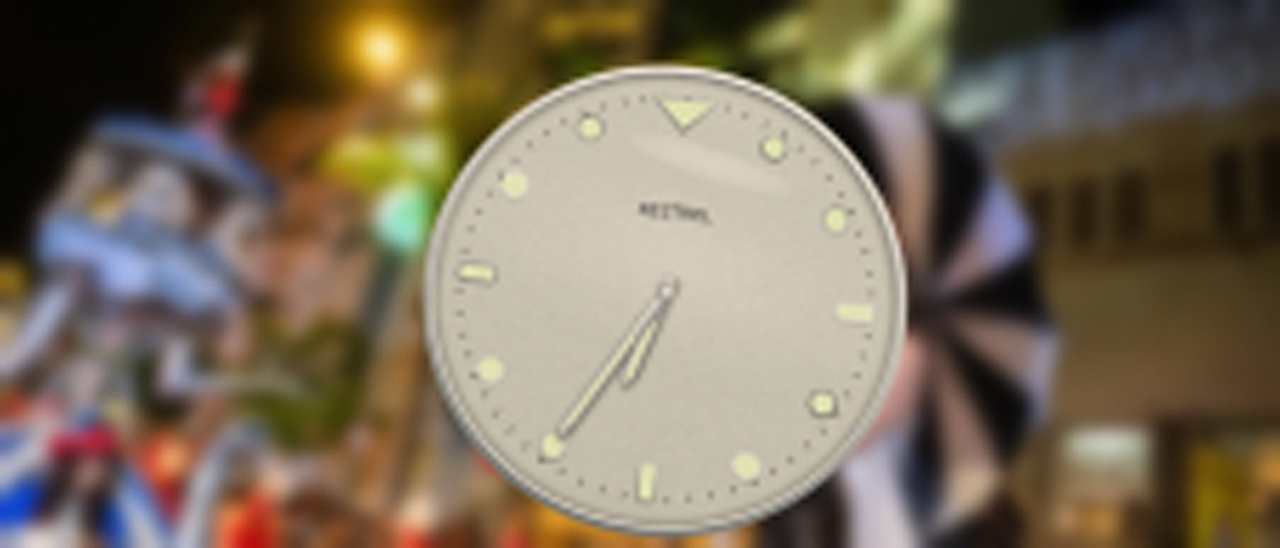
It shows 6,35
